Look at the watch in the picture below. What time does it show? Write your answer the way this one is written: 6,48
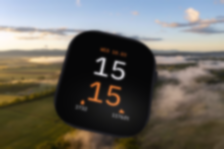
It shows 15,15
